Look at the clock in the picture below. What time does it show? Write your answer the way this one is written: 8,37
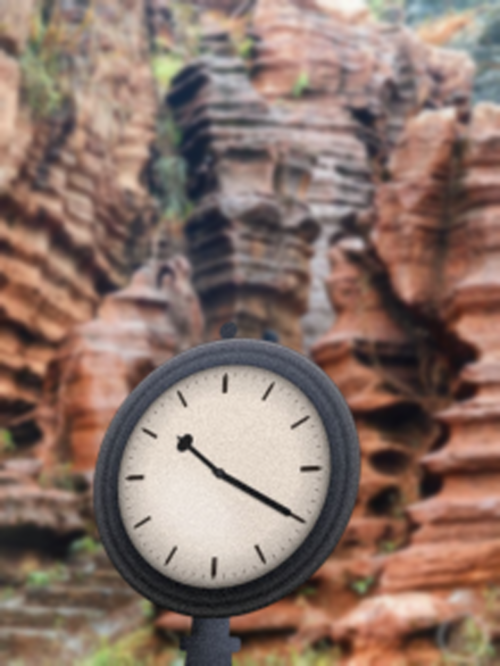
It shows 10,20
